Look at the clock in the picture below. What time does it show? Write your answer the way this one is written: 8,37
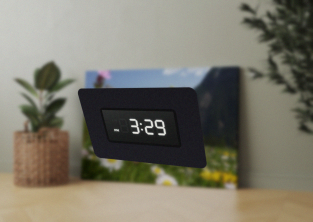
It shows 3,29
